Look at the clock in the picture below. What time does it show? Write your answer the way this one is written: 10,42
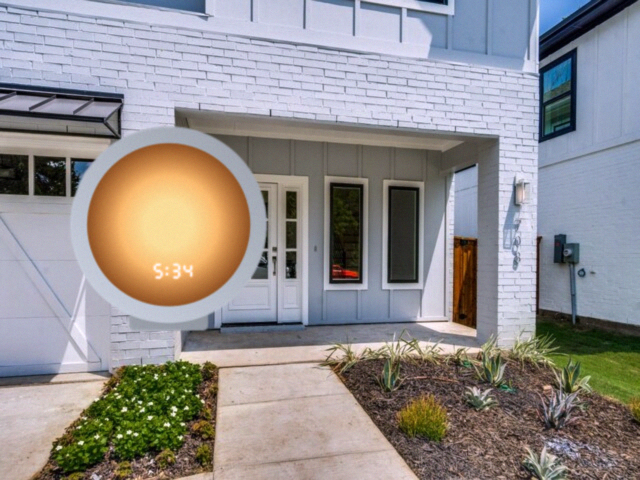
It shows 5,34
